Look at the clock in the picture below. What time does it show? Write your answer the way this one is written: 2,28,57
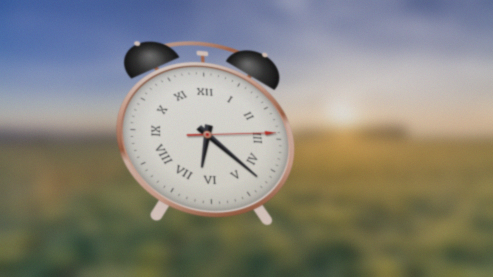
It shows 6,22,14
